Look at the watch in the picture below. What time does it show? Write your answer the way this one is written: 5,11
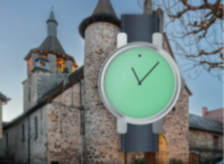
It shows 11,07
